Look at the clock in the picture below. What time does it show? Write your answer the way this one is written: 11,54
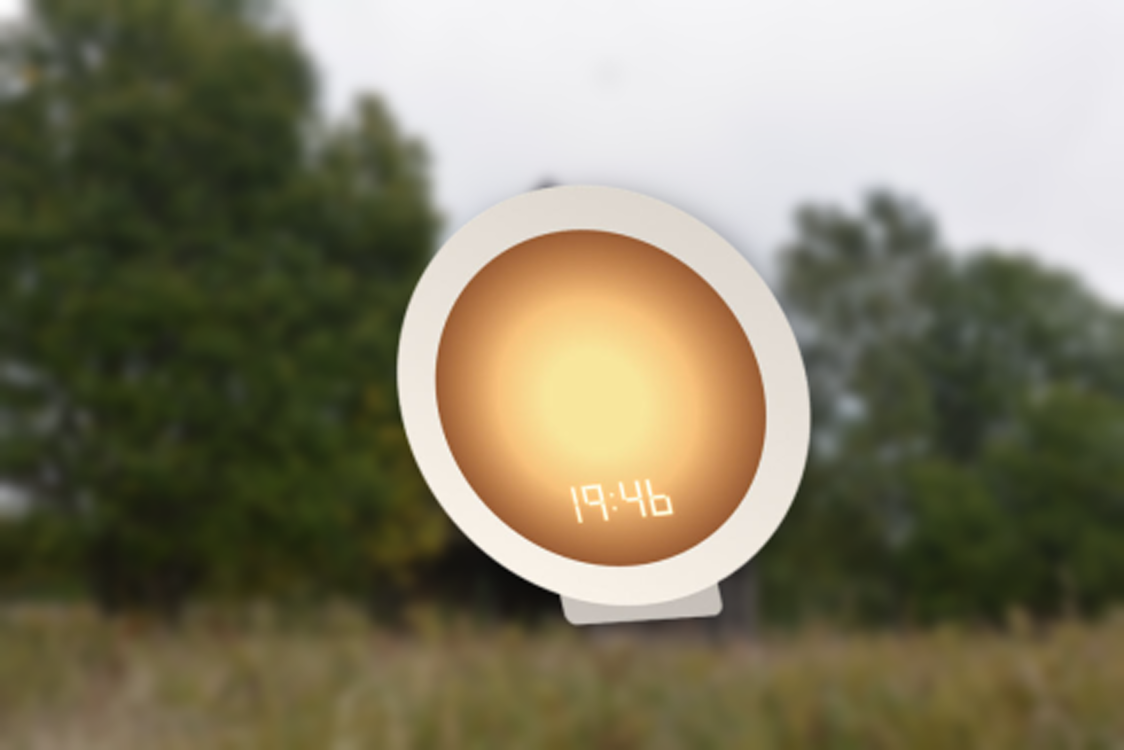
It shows 19,46
